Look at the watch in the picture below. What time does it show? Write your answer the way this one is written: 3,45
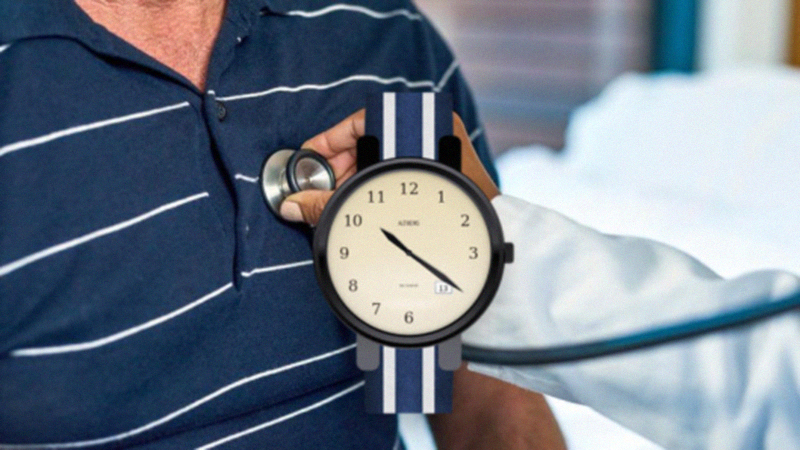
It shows 10,21
